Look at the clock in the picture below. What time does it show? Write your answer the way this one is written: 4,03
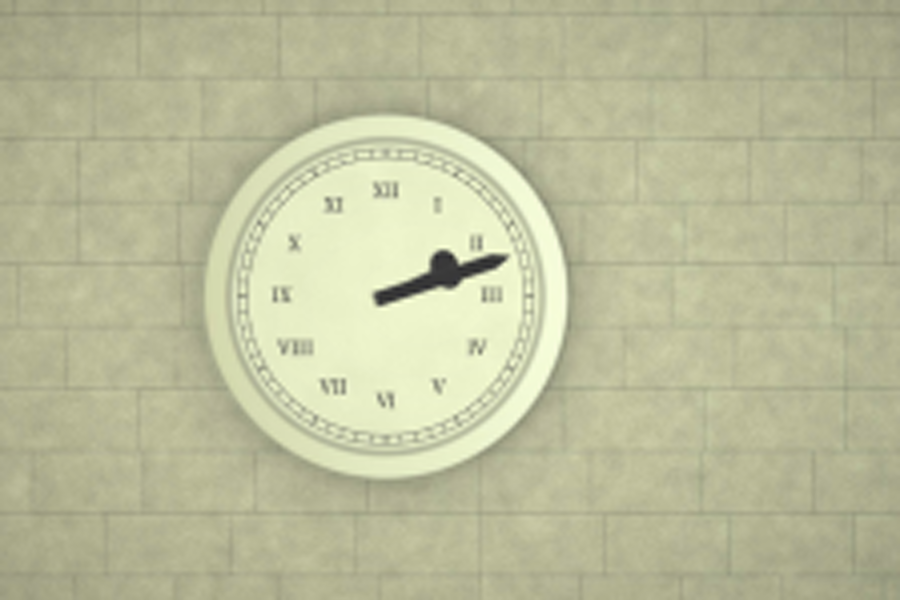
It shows 2,12
